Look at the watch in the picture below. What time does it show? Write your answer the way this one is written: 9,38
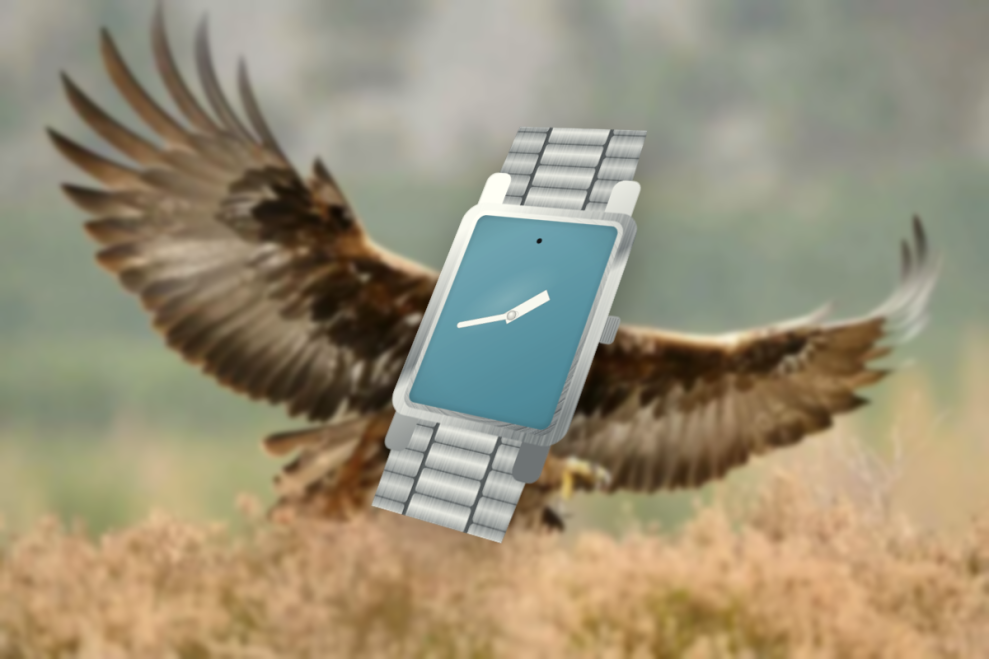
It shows 1,42
